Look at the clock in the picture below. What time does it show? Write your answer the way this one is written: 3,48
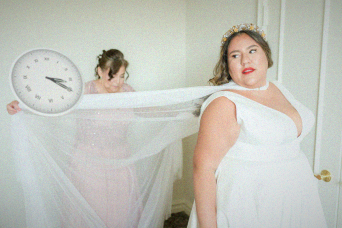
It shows 3,20
